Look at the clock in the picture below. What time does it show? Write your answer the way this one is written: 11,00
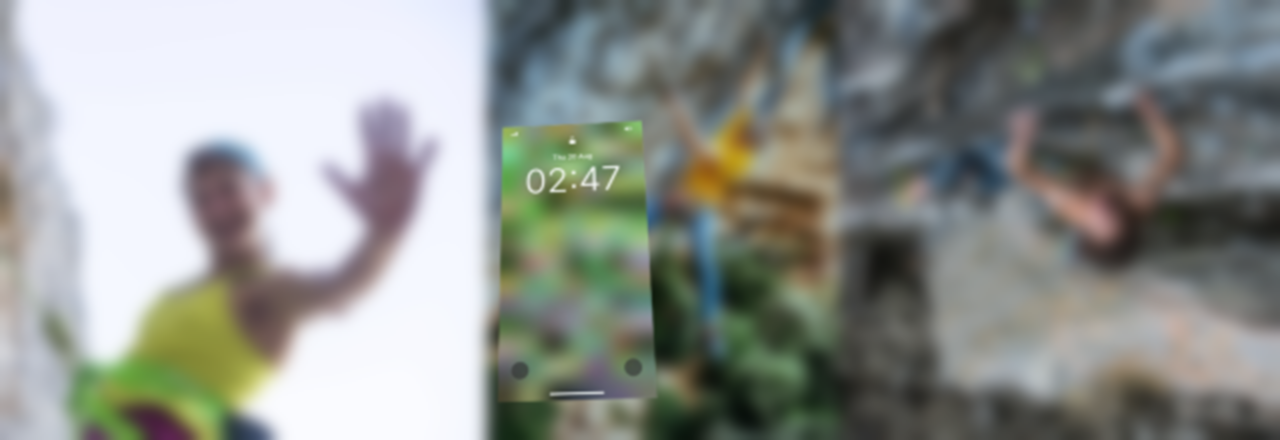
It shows 2,47
